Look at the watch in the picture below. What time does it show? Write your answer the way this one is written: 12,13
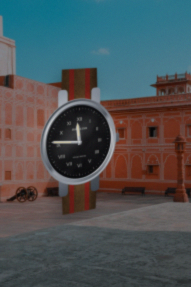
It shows 11,46
